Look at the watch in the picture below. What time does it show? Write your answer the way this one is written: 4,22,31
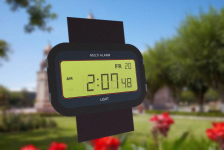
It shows 2,07,48
